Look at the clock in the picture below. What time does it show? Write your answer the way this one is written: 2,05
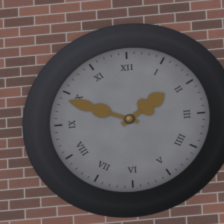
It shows 1,49
